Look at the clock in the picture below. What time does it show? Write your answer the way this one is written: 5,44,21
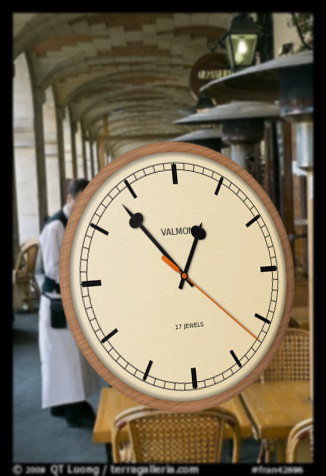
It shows 12,53,22
